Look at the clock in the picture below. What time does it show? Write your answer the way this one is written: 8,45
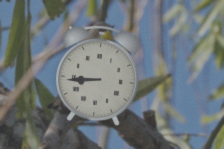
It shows 8,44
